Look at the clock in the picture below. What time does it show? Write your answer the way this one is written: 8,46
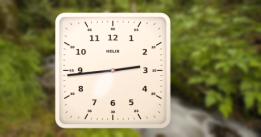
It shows 2,44
